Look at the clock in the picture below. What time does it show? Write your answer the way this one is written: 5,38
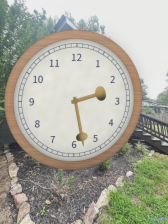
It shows 2,28
